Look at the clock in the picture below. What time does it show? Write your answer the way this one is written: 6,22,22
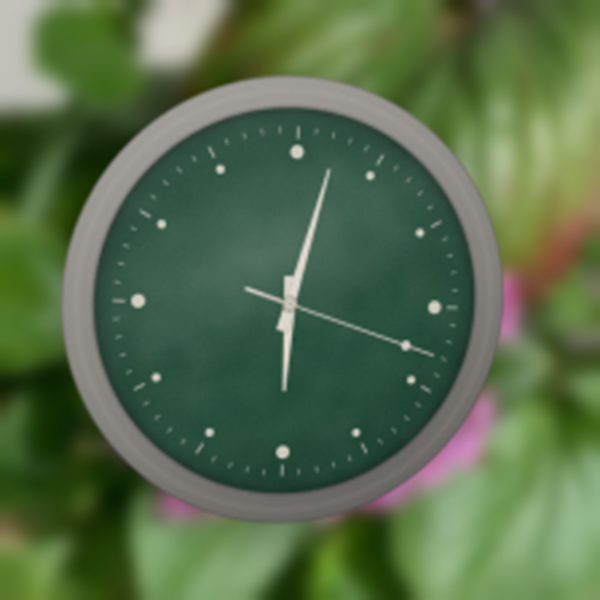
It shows 6,02,18
